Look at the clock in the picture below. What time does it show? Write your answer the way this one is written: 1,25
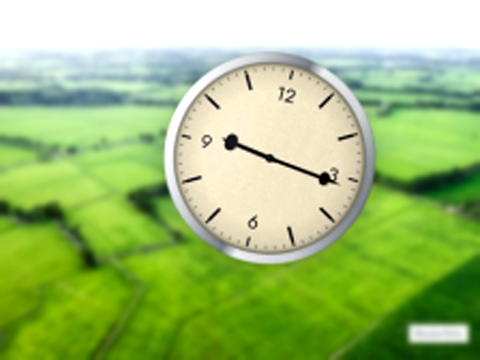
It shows 9,16
